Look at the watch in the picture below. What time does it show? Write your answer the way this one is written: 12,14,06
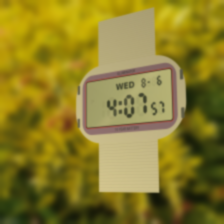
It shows 4,07,57
